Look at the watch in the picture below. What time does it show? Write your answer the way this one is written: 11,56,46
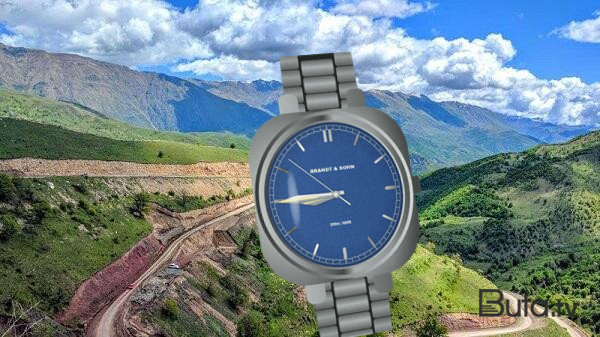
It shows 8,44,52
